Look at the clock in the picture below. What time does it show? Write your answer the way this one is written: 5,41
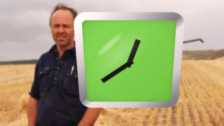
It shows 12,39
